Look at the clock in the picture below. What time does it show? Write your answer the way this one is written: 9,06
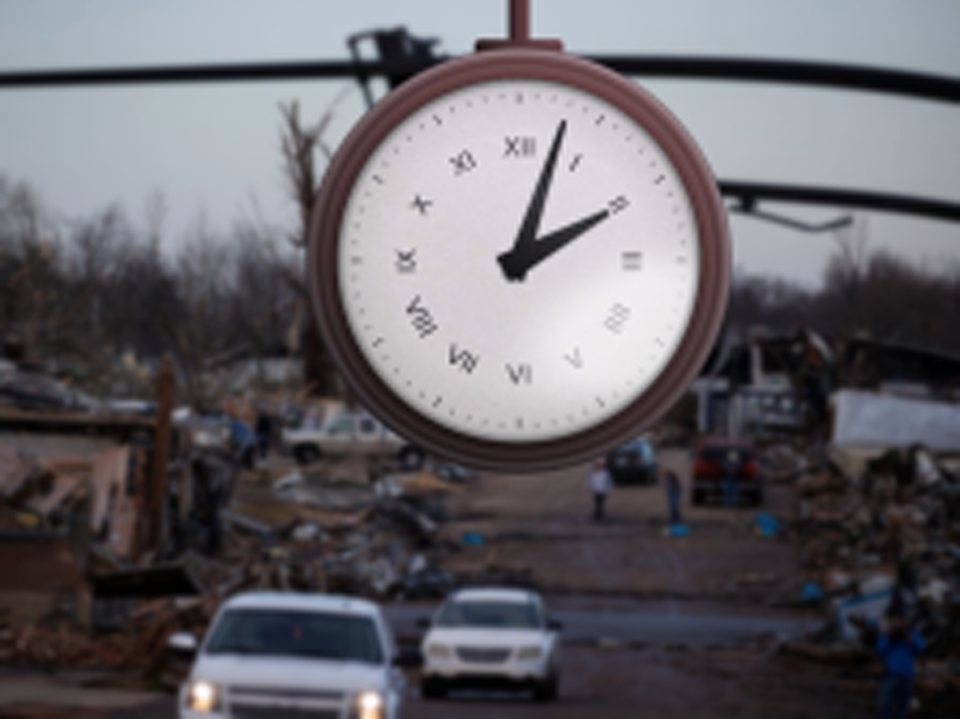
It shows 2,03
